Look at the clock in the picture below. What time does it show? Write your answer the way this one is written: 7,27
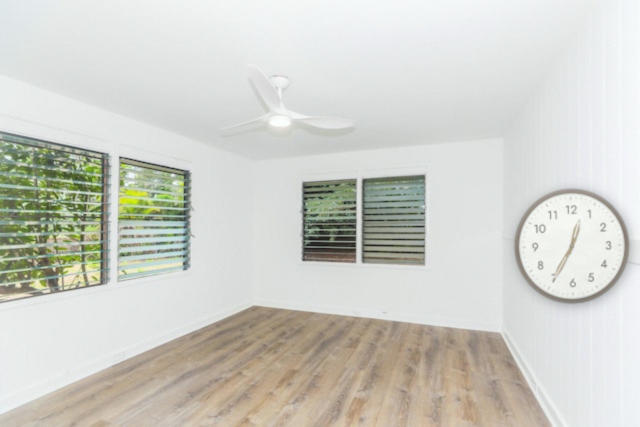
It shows 12,35
